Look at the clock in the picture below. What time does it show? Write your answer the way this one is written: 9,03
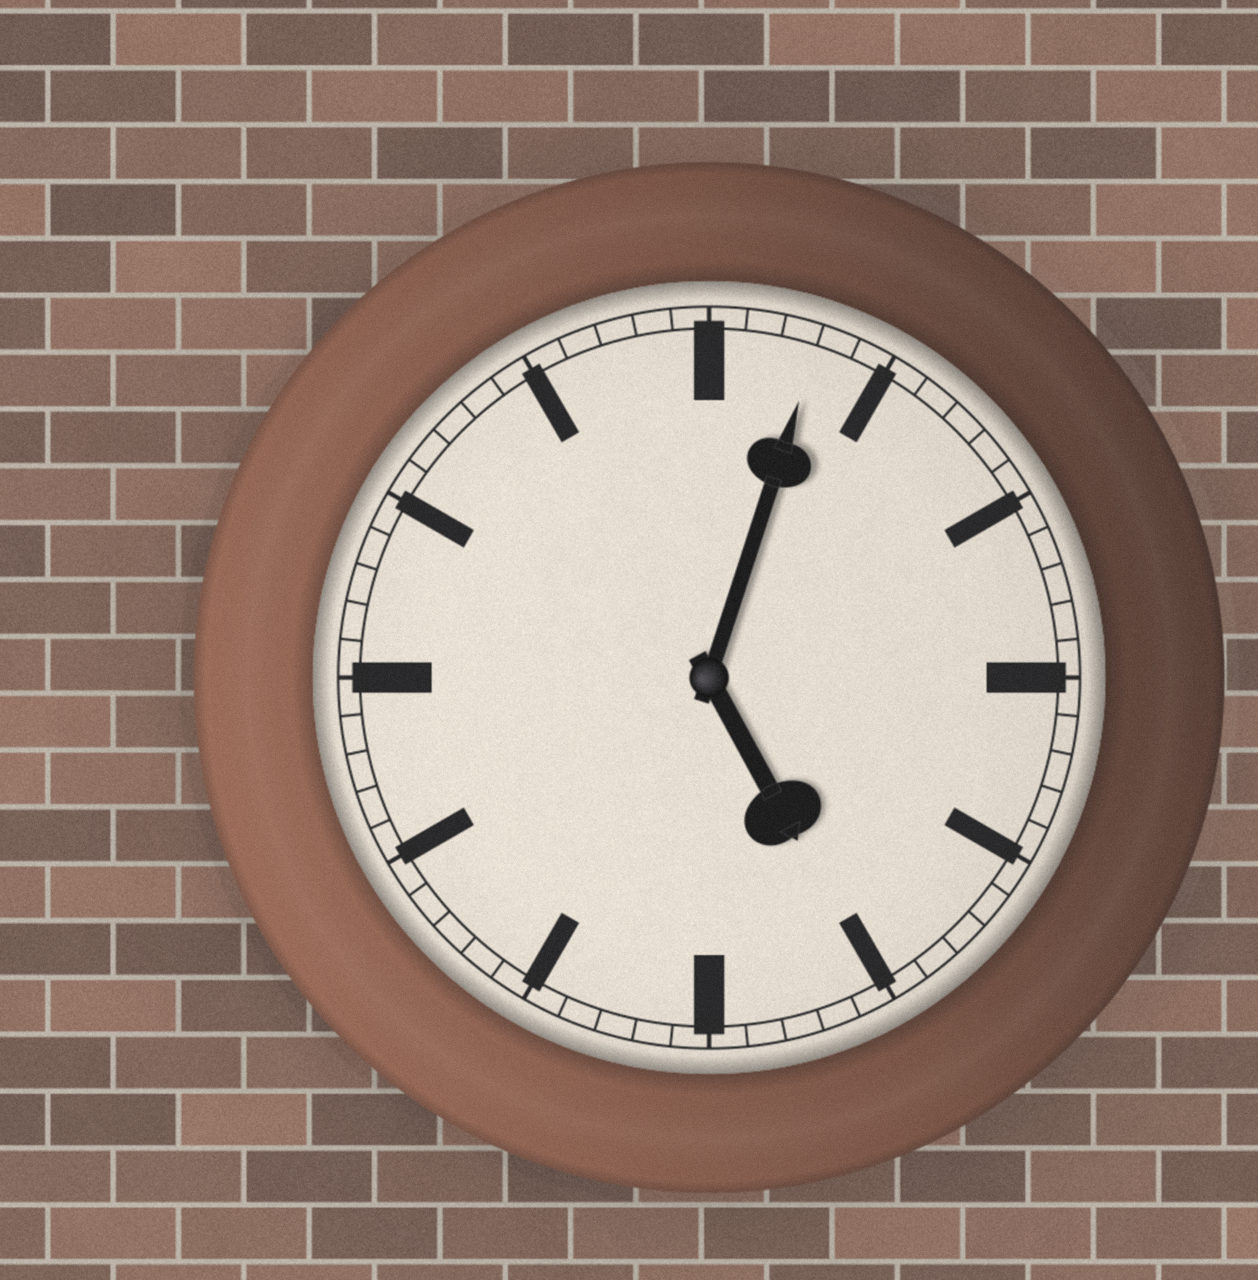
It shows 5,03
